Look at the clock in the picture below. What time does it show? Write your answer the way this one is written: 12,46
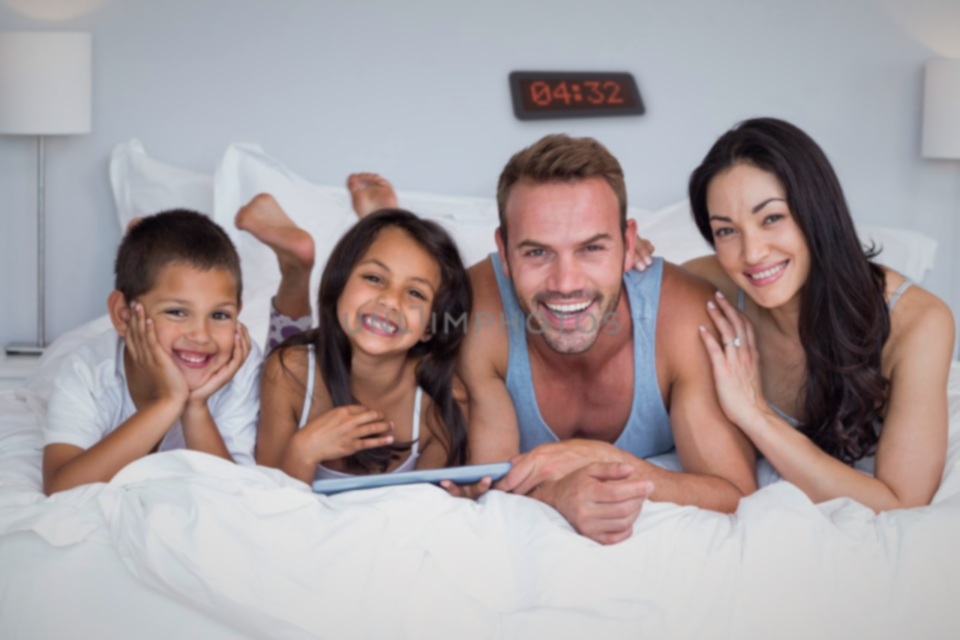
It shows 4,32
